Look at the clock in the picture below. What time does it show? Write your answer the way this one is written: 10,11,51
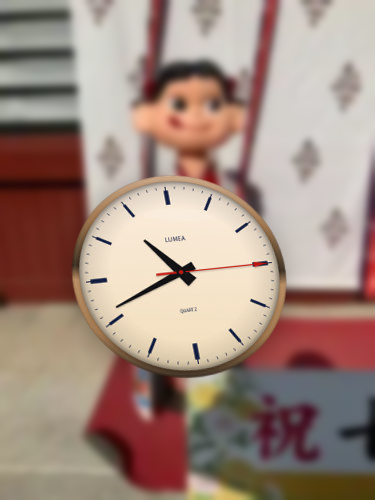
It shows 10,41,15
